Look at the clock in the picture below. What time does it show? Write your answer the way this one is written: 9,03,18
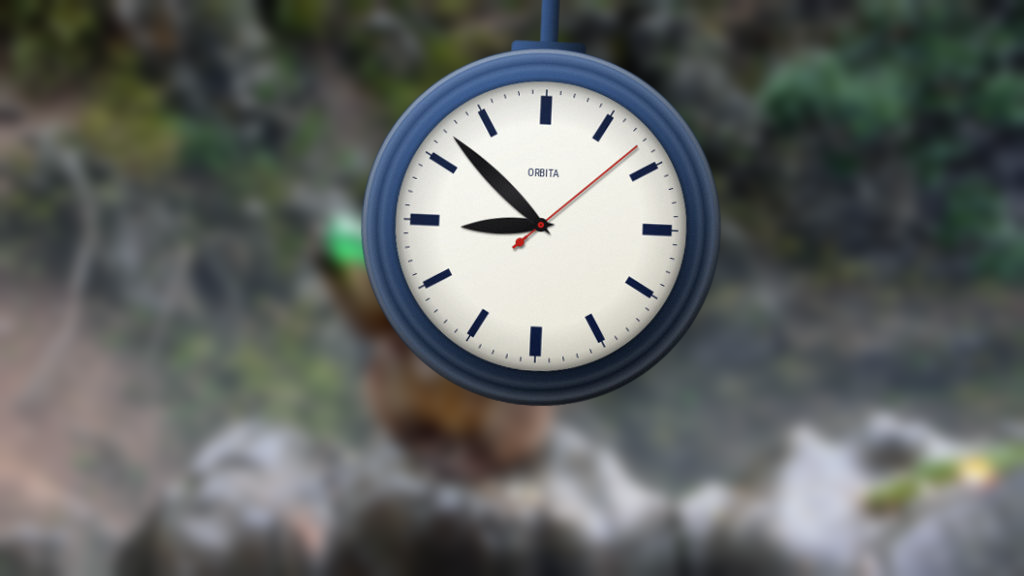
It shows 8,52,08
